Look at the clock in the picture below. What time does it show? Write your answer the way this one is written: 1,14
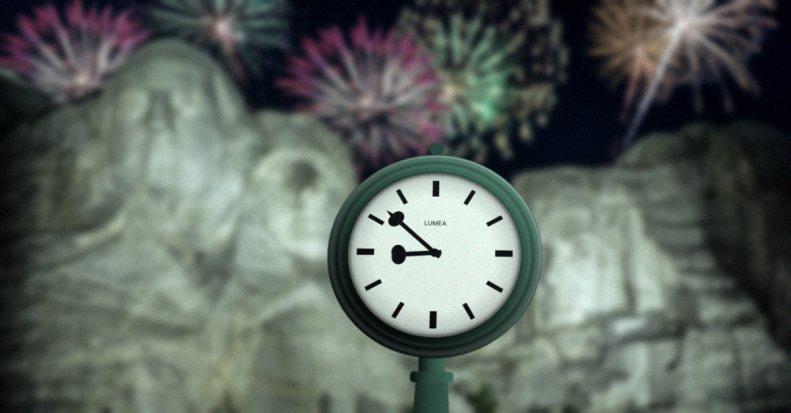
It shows 8,52
